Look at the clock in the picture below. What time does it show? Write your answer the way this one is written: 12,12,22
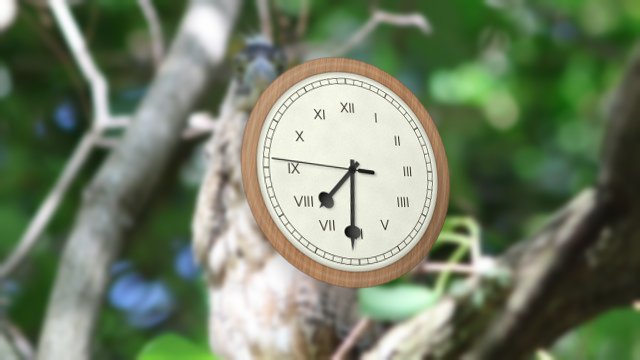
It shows 7,30,46
